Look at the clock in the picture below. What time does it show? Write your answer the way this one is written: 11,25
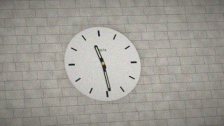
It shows 11,29
